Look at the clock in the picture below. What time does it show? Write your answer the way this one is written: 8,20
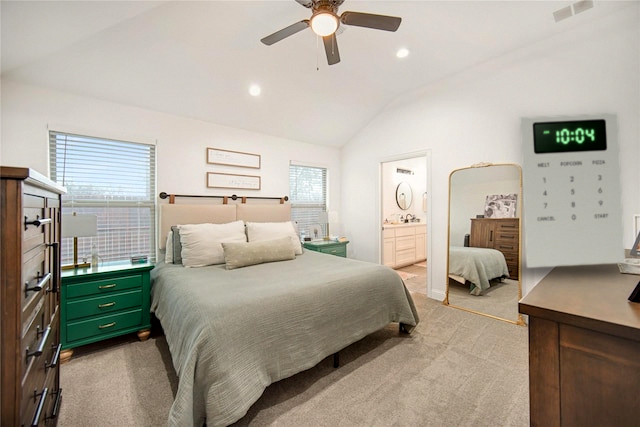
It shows 10,04
